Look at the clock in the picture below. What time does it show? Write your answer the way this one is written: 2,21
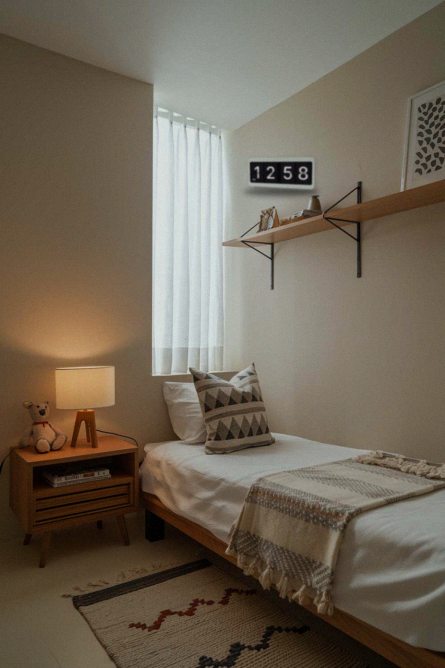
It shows 12,58
